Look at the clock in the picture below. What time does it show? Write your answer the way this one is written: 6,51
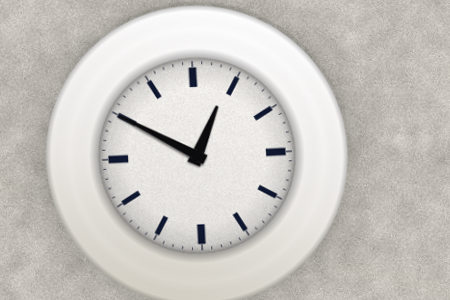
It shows 12,50
